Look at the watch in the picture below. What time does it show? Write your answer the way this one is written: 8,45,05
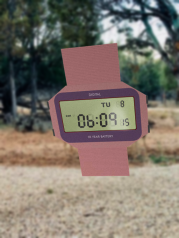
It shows 6,09,15
